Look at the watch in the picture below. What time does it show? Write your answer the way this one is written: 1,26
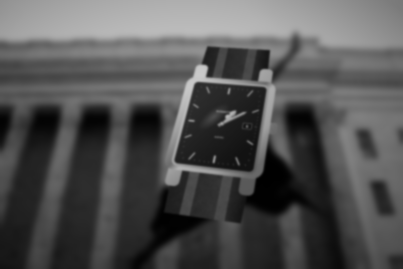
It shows 1,09
